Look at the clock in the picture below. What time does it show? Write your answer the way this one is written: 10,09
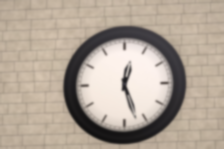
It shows 12,27
